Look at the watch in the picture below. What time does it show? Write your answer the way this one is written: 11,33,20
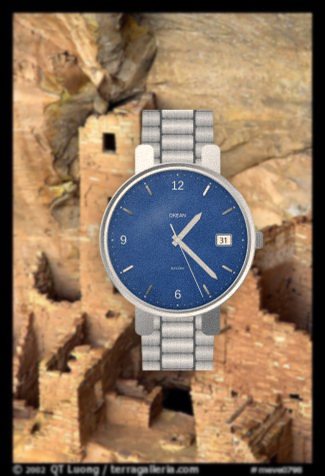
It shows 1,22,26
